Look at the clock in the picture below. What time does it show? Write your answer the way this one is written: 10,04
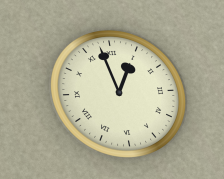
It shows 12,58
